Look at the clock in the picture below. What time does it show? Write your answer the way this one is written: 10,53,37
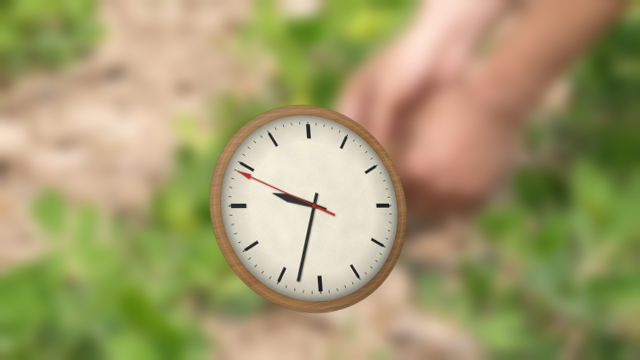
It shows 9,32,49
